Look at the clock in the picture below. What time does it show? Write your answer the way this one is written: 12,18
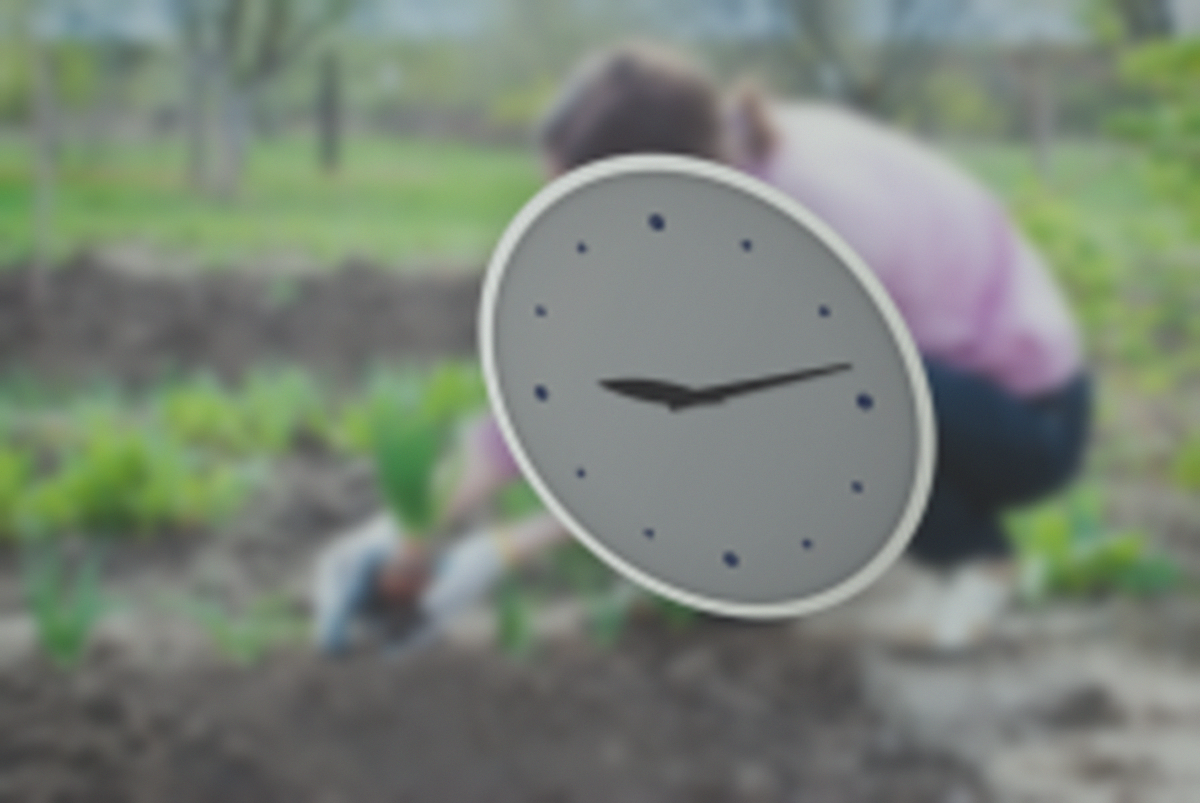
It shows 9,13
